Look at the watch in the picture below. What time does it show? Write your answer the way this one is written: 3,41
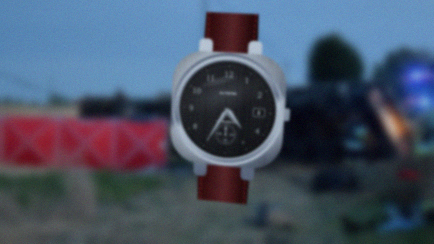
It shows 4,35
